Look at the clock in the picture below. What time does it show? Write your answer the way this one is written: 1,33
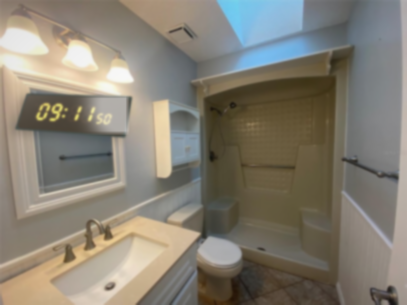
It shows 9,11
